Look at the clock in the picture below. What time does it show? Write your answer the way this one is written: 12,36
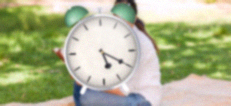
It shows 5,20
